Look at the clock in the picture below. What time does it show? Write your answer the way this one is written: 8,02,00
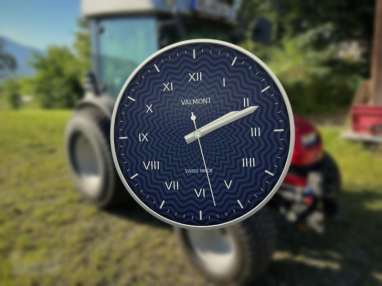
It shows 2,11,28
